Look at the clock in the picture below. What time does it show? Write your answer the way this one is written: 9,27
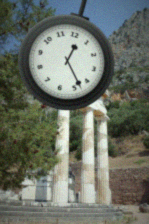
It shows 12,23
